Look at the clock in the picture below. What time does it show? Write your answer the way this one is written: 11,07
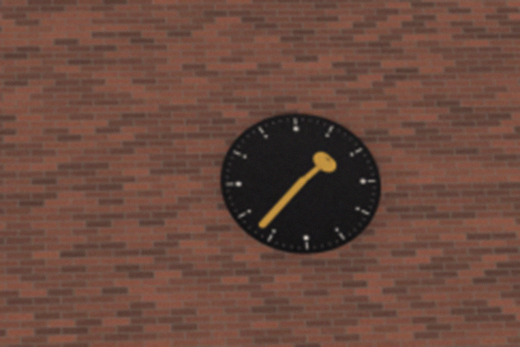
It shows 1,37
